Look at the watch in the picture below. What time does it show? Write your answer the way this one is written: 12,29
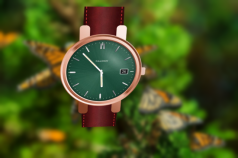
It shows 5,53
